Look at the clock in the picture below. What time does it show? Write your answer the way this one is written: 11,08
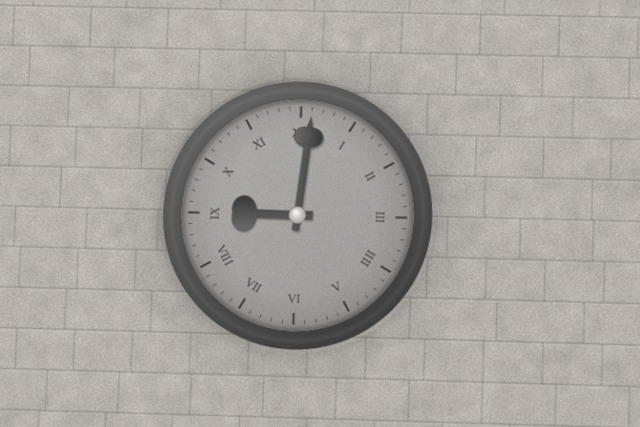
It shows 9,01
